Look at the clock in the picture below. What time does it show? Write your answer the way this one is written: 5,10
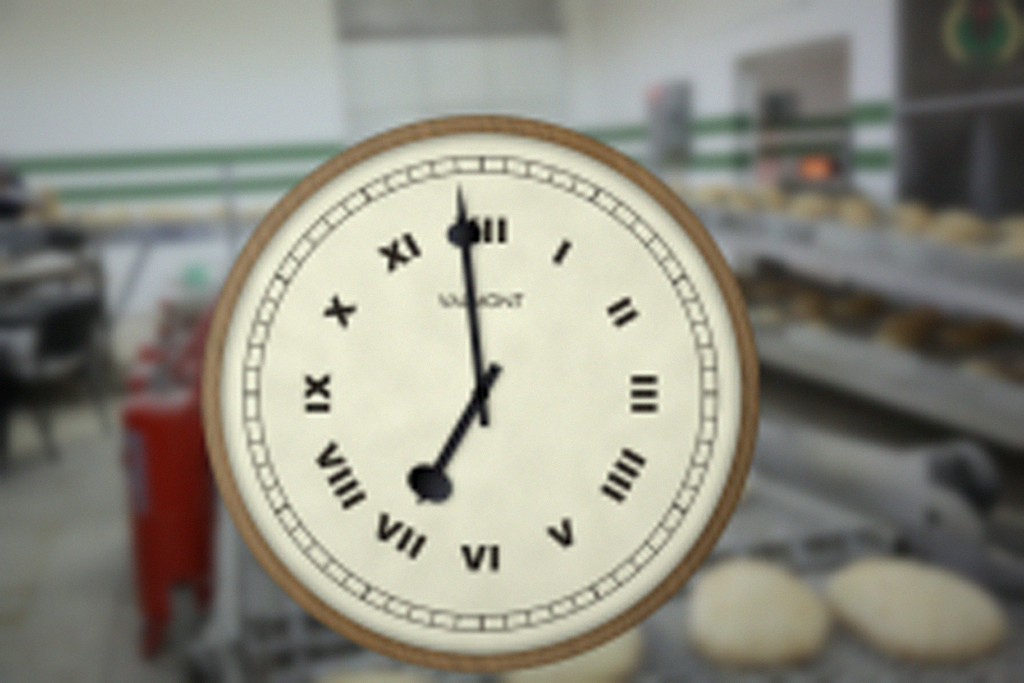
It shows 6,59
